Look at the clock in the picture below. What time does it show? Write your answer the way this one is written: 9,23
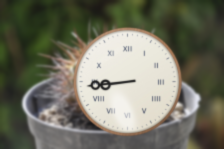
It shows 8,44
